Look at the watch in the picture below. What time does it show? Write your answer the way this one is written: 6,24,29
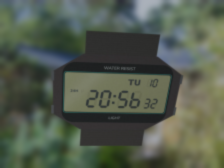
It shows 20,56,32
